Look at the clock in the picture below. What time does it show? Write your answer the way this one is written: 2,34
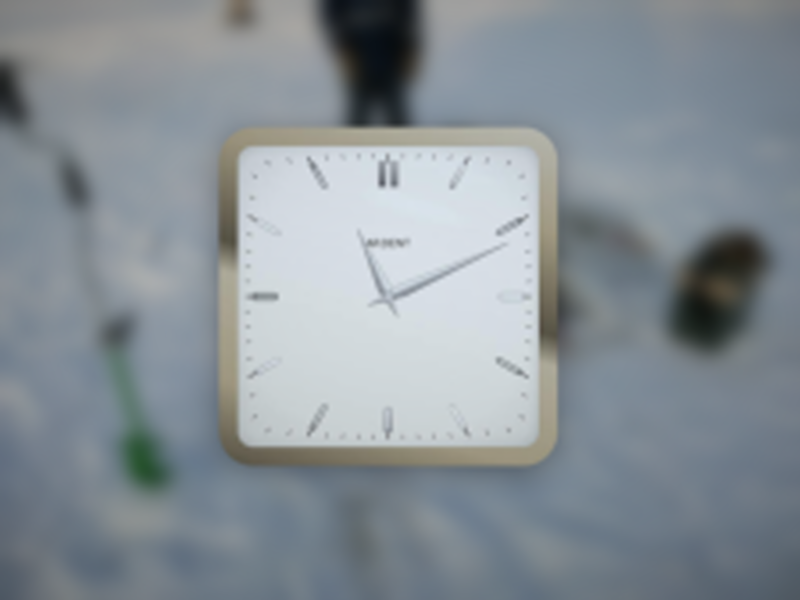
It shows 11,11
